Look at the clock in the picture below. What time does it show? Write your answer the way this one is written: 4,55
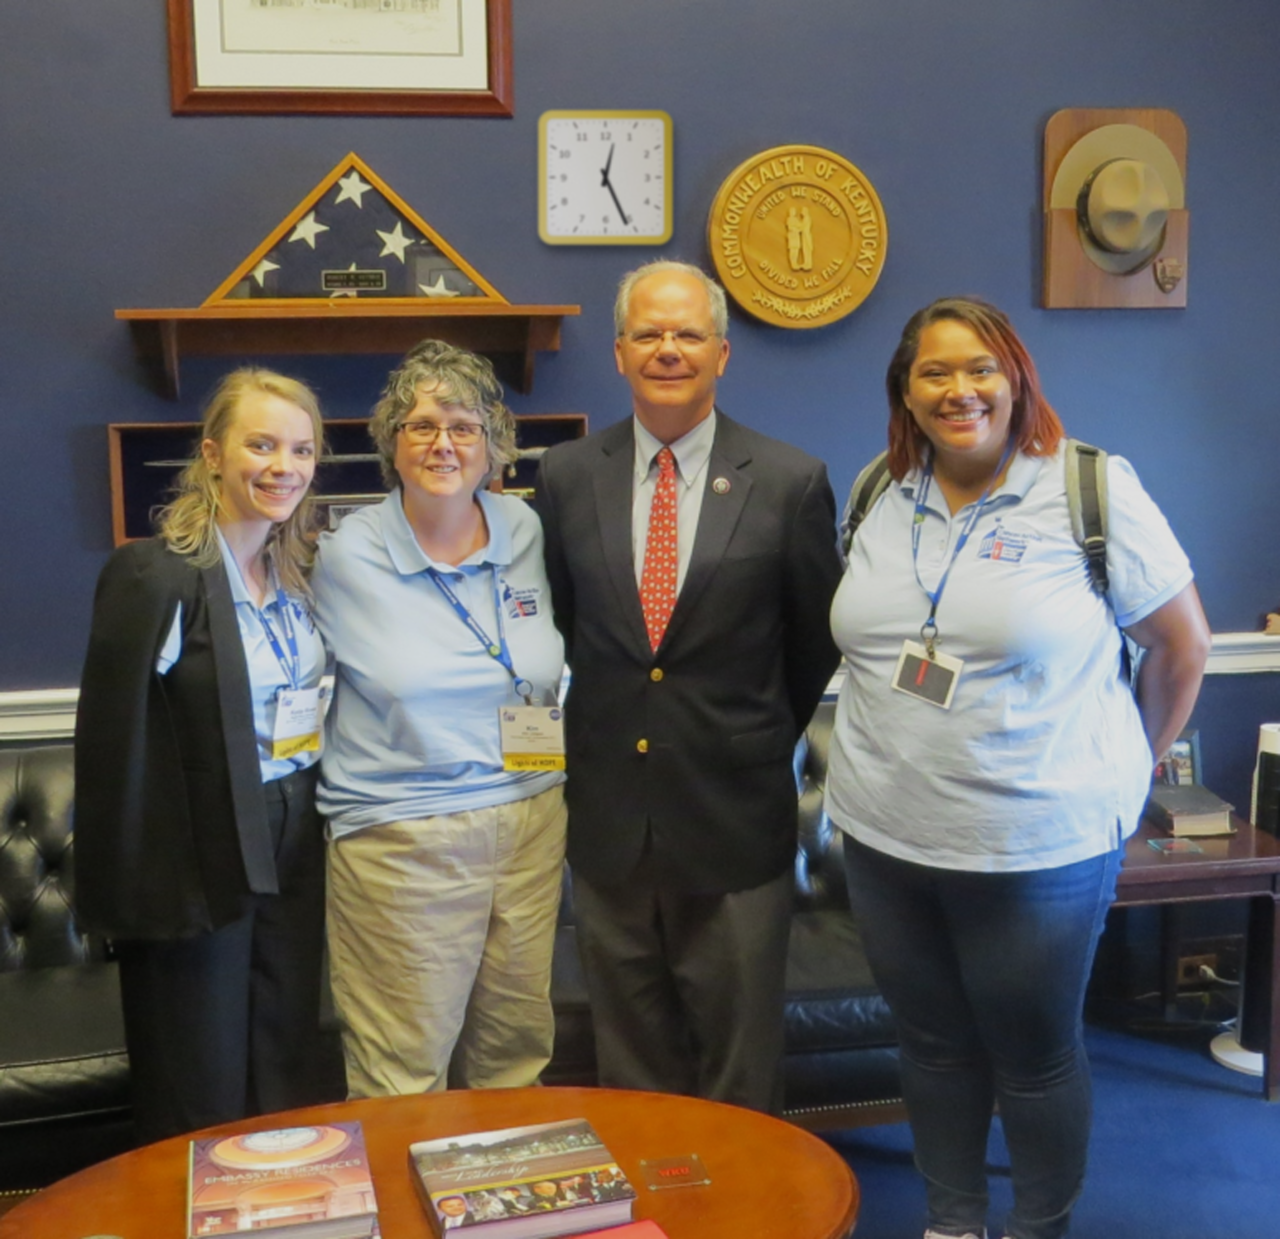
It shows 12,26
